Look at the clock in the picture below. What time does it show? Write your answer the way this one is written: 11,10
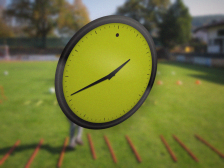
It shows 1,41
